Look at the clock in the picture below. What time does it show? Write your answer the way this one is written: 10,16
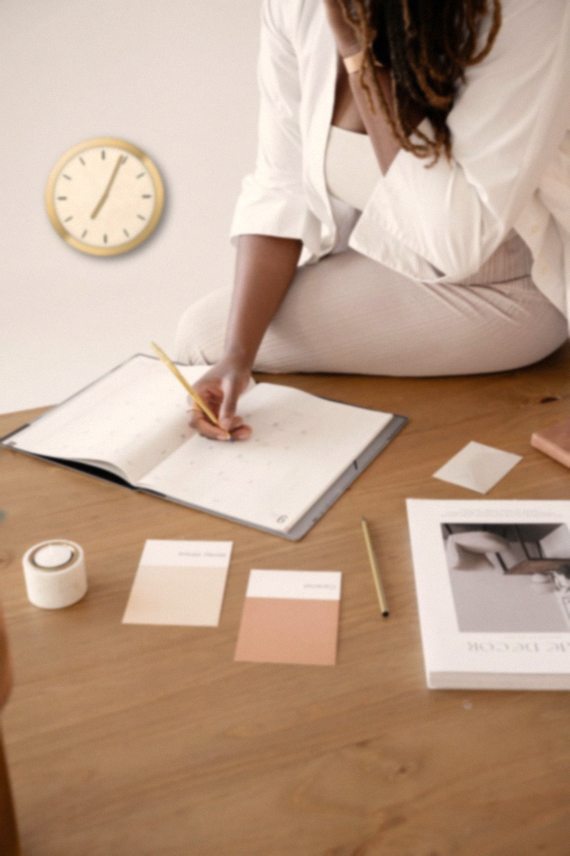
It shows 7,04
